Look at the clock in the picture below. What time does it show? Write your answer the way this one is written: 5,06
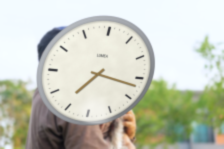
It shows 7,17
